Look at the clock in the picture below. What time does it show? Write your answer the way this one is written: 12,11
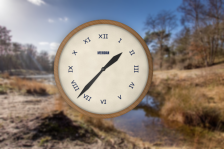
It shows 1,37
